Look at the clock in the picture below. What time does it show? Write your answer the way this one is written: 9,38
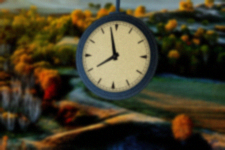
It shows 7,58
